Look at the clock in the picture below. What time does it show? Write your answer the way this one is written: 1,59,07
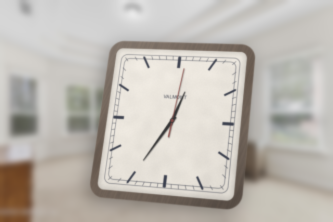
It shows 12,35,01
